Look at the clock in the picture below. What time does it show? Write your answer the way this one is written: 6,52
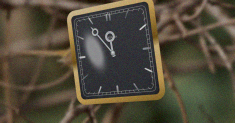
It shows 11,54
